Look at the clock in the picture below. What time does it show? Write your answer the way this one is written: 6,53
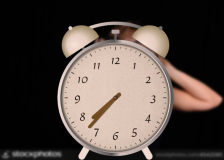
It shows 7,37
